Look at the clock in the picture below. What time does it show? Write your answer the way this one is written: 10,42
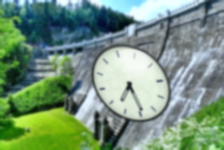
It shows 7,29
